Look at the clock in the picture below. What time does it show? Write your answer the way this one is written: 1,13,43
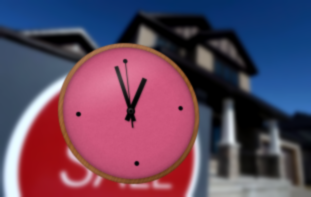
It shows 12,58,00
